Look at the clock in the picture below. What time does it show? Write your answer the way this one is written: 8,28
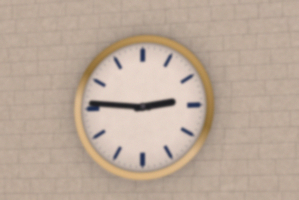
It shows 2,46
